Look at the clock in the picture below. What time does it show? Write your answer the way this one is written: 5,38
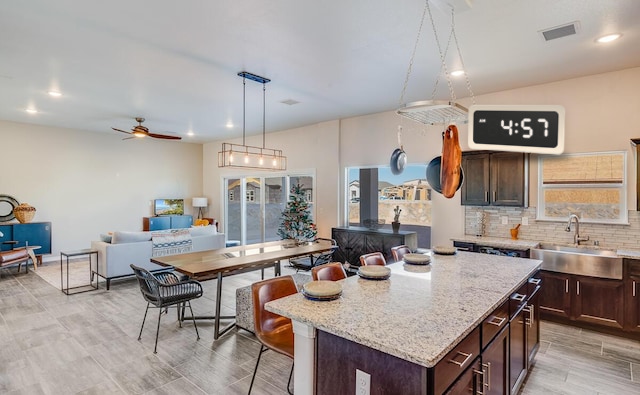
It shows 4,57
